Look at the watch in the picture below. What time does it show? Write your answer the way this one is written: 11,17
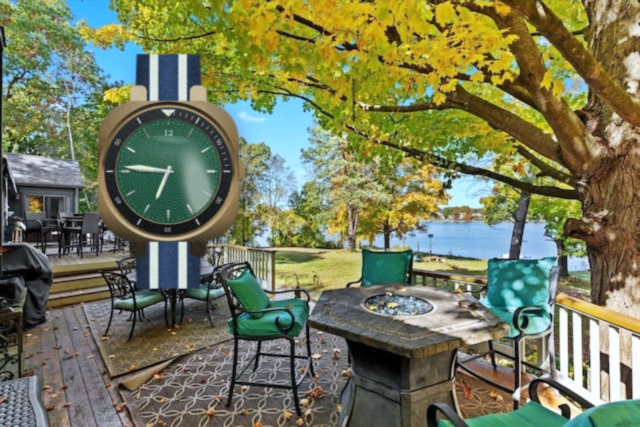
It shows 6,46
